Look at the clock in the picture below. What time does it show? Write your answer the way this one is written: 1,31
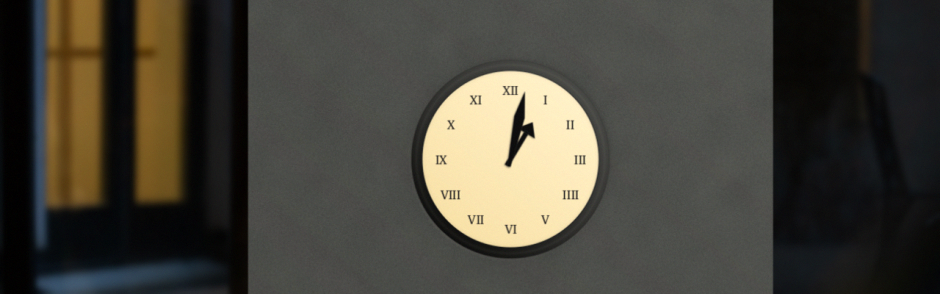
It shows 1,02
